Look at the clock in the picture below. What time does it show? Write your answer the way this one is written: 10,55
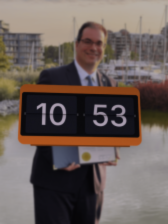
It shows 10,53
